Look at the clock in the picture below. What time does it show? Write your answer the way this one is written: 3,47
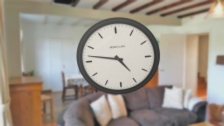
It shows 4,47
